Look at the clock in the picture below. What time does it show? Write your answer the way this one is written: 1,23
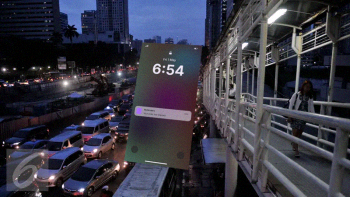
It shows 6,54
